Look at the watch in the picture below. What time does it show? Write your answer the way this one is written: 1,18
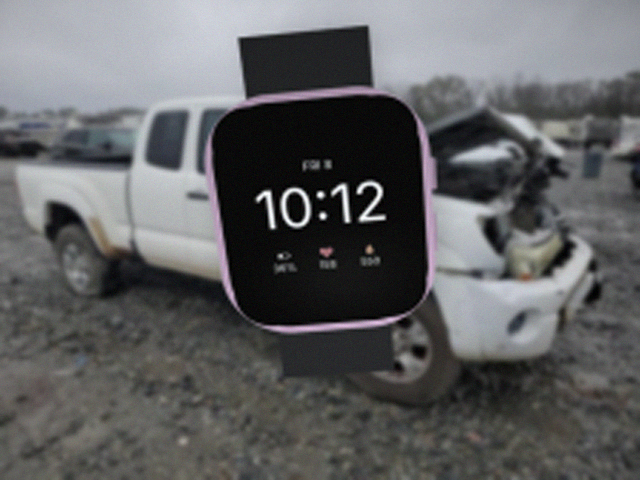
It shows 10,12
